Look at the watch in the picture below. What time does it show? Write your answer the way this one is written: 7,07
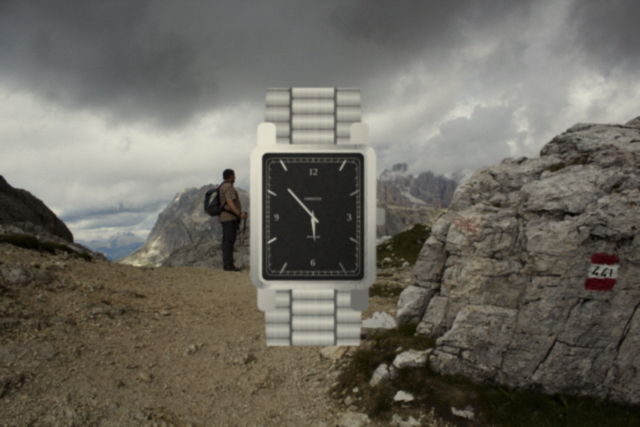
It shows 5,53
